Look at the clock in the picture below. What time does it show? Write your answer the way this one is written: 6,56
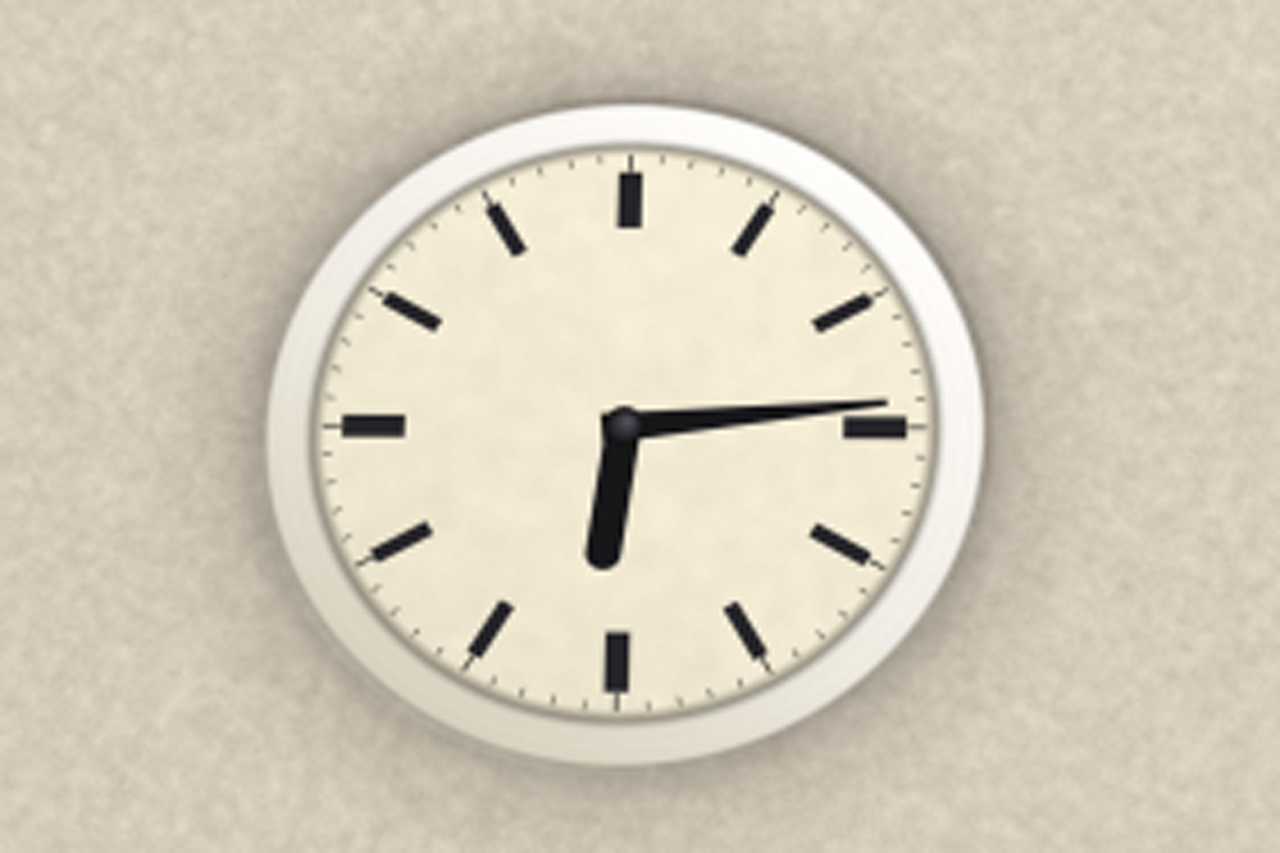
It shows 6,14
